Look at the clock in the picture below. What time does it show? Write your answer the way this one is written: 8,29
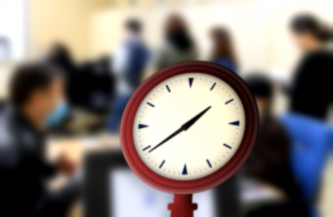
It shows 1,39
